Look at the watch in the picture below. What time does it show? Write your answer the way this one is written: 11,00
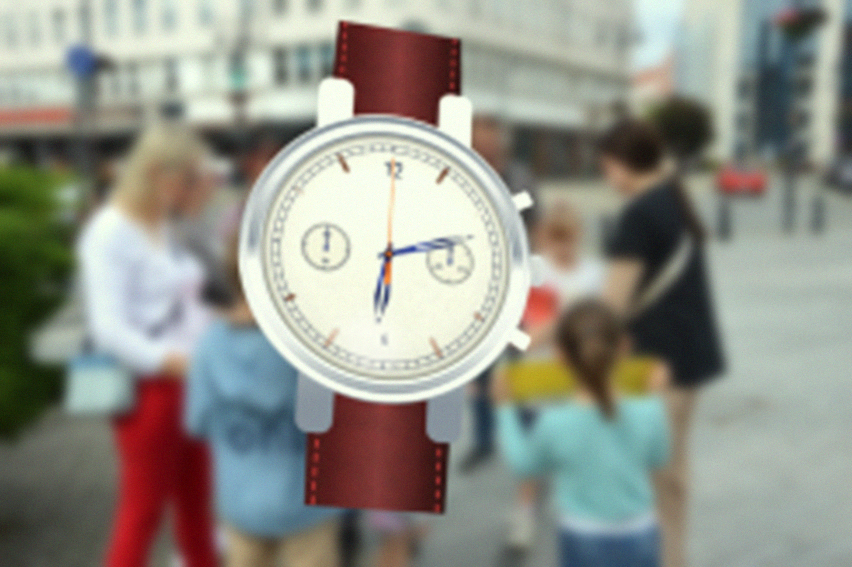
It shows 6,12
